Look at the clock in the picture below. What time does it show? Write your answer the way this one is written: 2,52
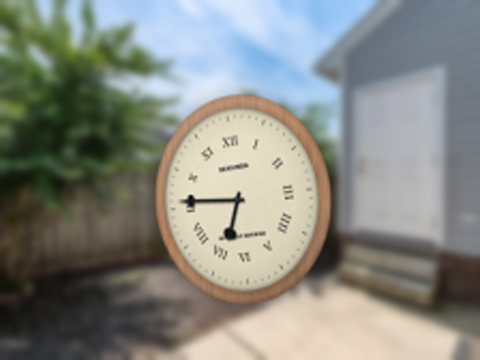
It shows 6,46
